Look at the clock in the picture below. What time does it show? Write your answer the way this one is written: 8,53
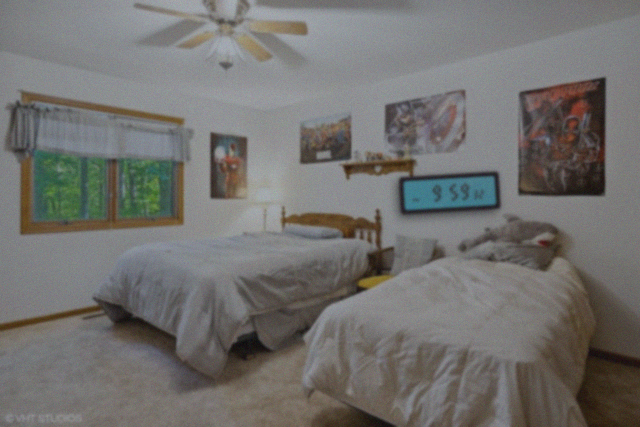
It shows 9,59
